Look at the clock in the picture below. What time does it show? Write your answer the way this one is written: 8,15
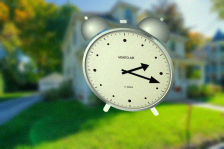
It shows 2,18
